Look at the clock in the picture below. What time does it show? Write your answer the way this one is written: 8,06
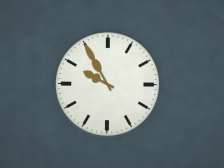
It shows 9,55
